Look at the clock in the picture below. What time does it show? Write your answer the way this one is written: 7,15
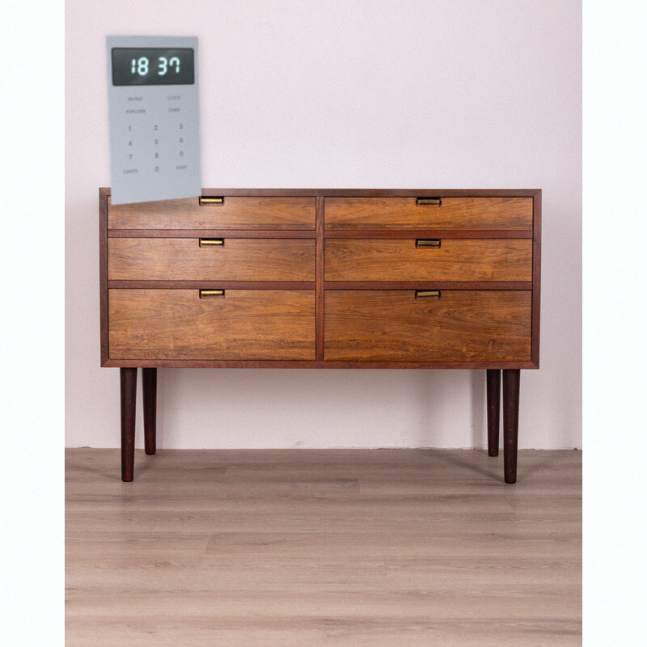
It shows 18,37
